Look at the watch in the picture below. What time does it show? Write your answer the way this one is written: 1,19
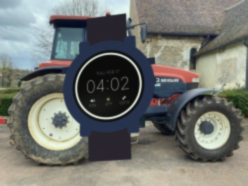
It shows 4,02
